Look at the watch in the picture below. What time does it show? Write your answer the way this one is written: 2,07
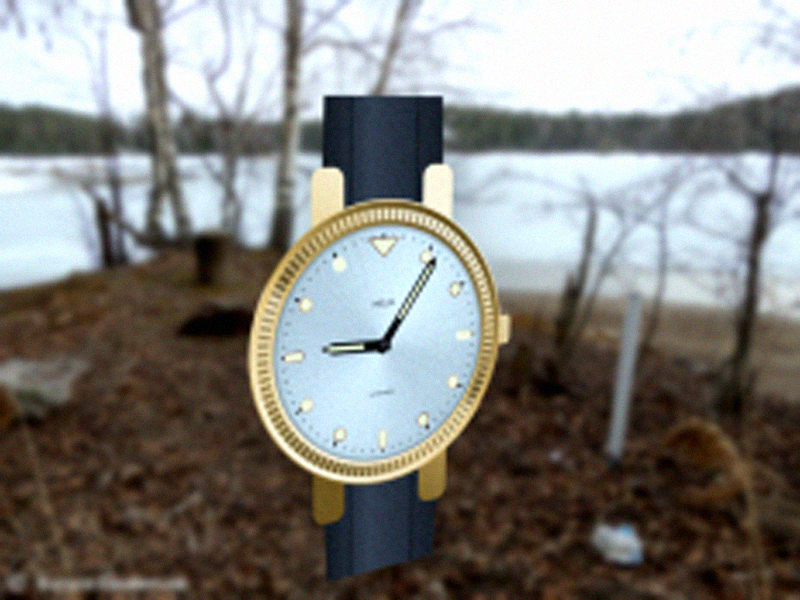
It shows 9,06
